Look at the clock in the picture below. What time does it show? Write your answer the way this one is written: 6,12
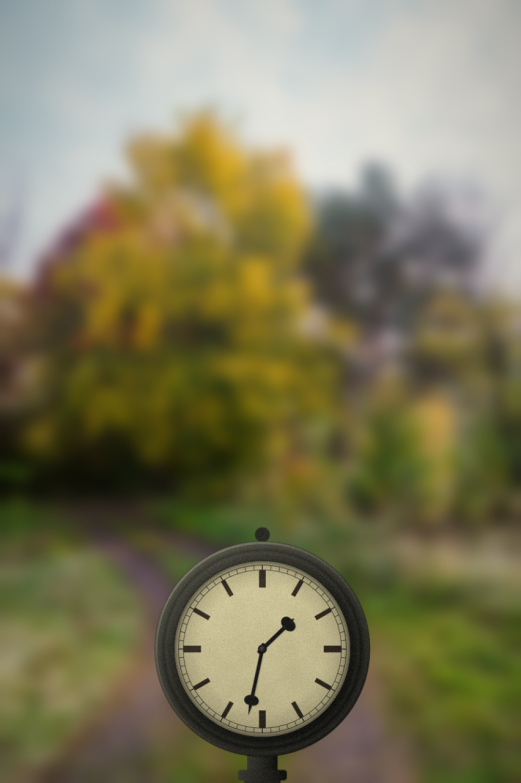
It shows 1,32
